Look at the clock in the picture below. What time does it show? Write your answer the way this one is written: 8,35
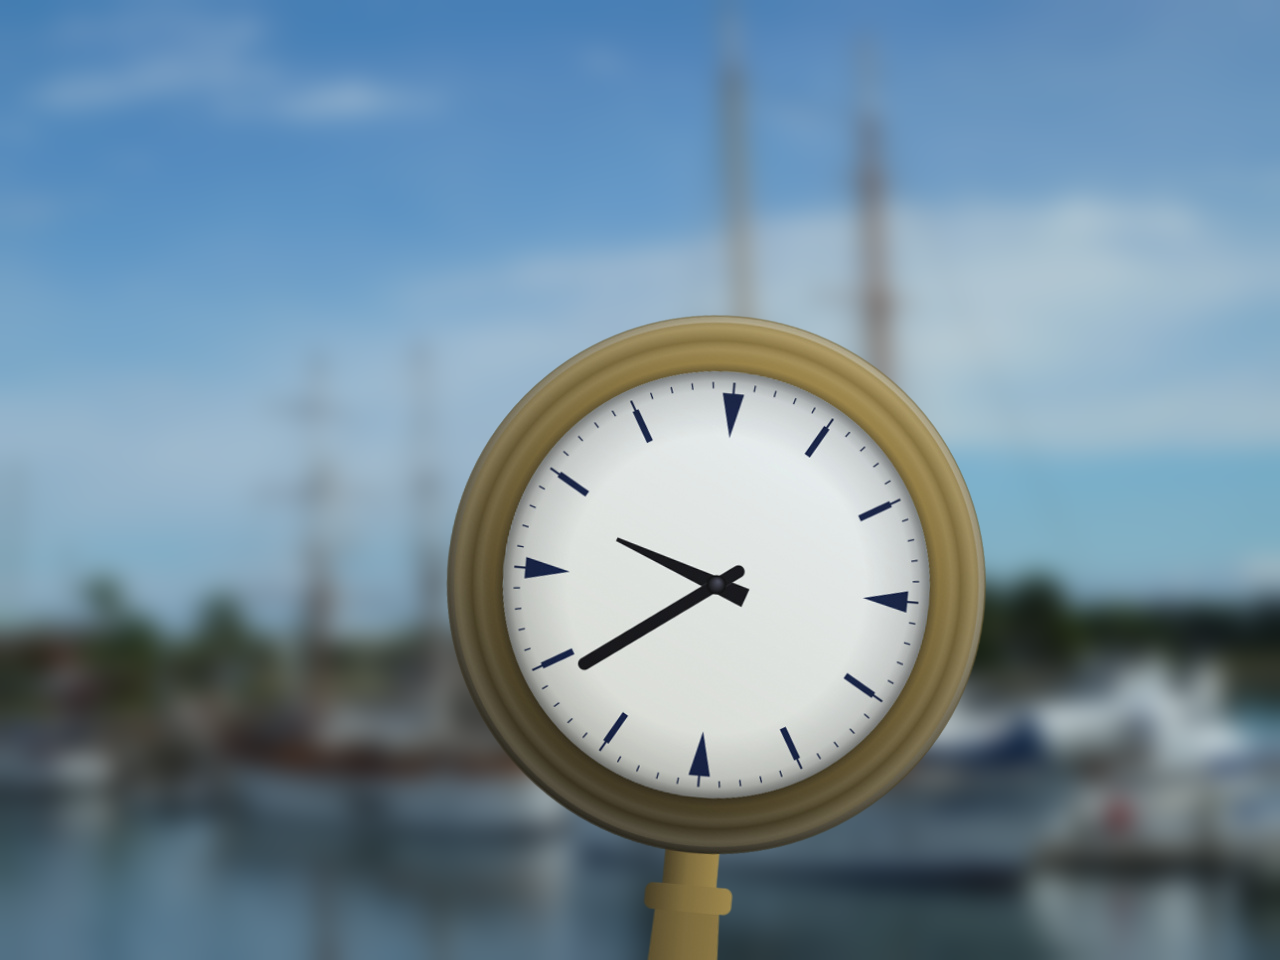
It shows 9,39
